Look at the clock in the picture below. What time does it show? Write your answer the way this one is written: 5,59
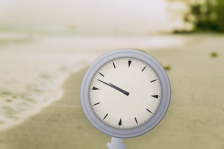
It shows 9,48
